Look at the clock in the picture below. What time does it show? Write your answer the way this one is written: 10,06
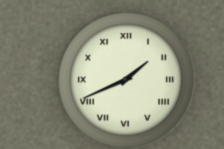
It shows 1,41
